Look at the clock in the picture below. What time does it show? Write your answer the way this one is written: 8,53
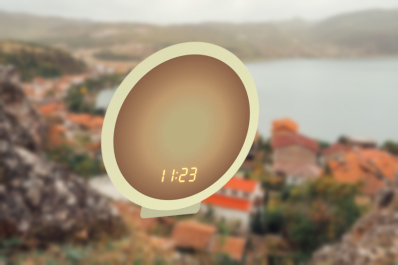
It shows 11,23
